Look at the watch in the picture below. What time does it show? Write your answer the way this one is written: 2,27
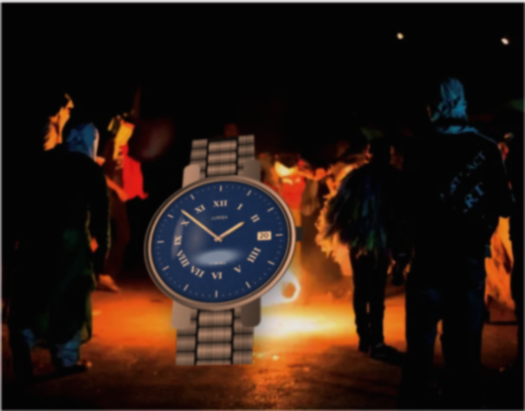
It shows 1,52
